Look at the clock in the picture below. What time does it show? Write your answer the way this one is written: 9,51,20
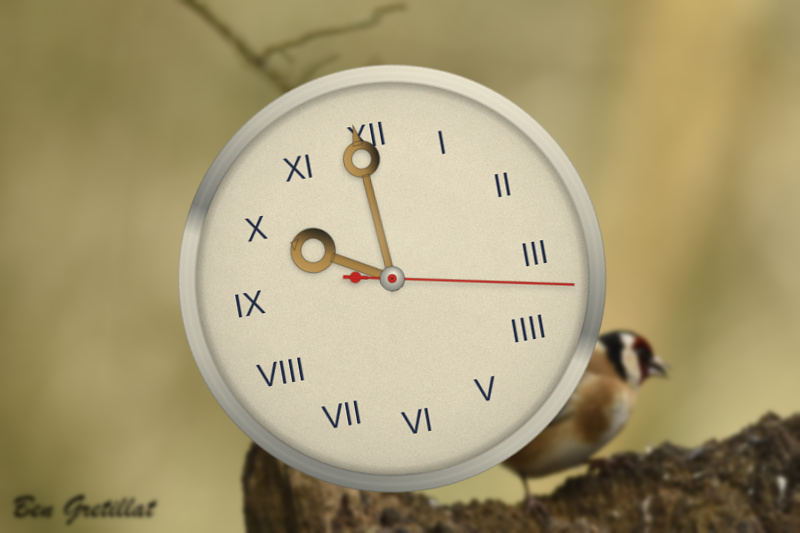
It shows 9,59,17
